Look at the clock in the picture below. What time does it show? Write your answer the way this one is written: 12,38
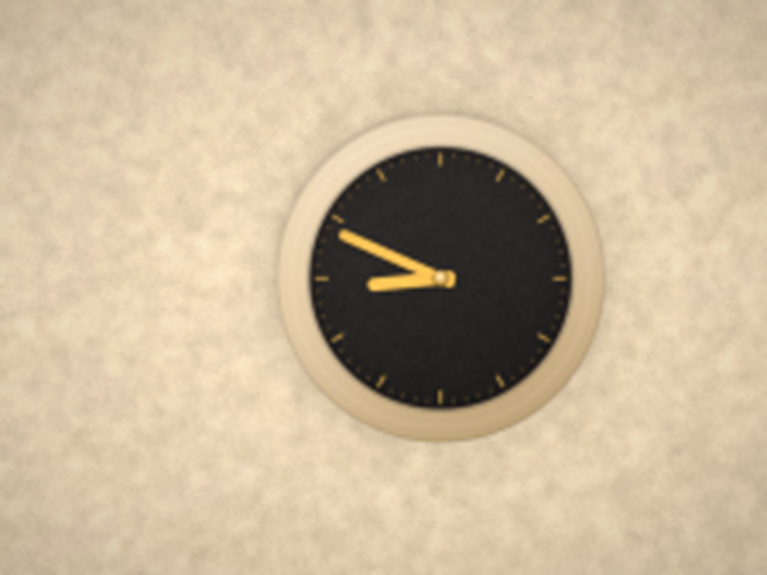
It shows 8,49
